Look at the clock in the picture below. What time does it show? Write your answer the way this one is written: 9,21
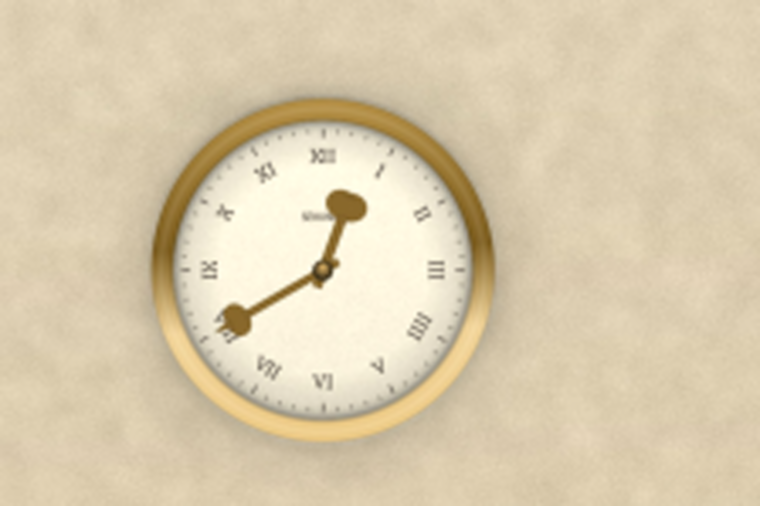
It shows 12,40
